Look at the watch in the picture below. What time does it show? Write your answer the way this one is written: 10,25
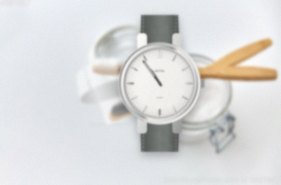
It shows 10,54
